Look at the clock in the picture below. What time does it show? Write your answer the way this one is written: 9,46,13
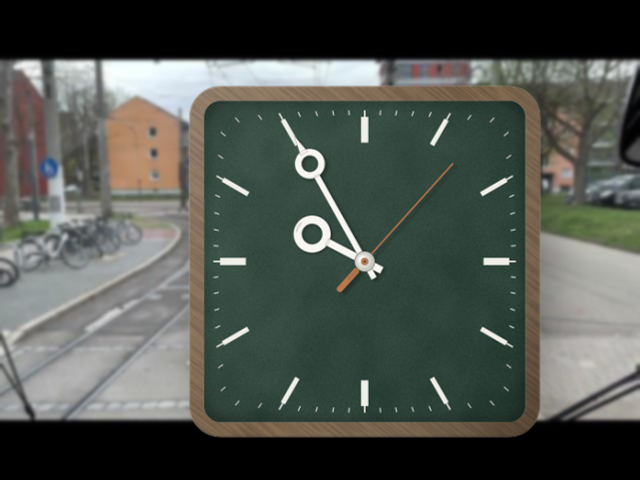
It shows 9,55,07
